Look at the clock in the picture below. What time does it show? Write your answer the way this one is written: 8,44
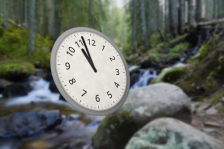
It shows 10,57
